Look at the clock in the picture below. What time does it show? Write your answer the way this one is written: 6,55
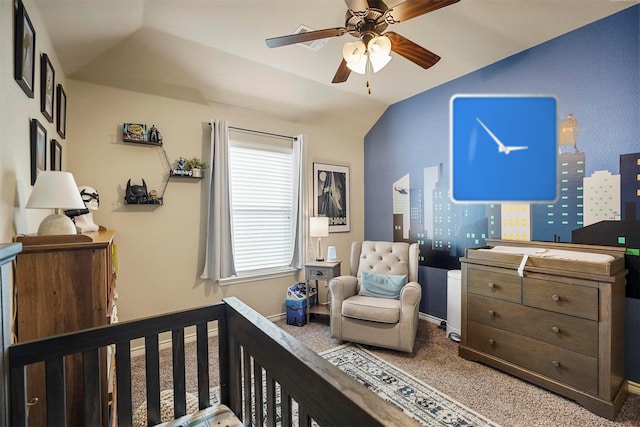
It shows 2,53
